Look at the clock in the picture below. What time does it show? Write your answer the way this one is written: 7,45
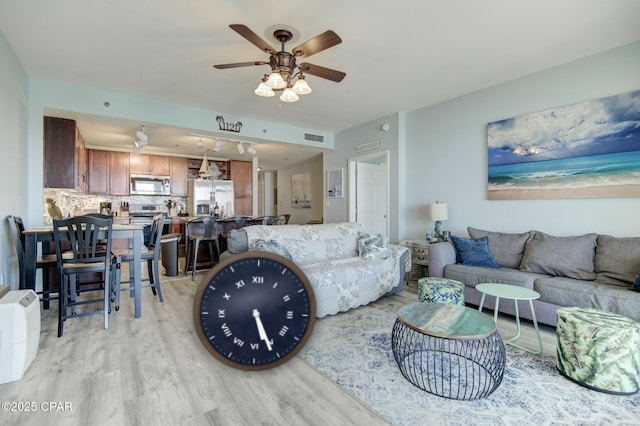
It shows 5,26
